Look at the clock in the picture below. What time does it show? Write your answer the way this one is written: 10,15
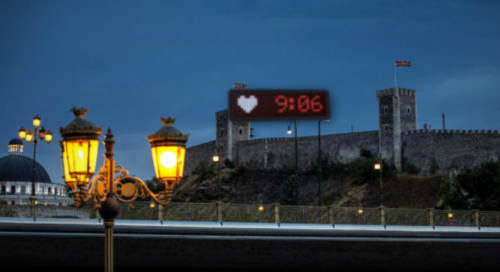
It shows 9,06
